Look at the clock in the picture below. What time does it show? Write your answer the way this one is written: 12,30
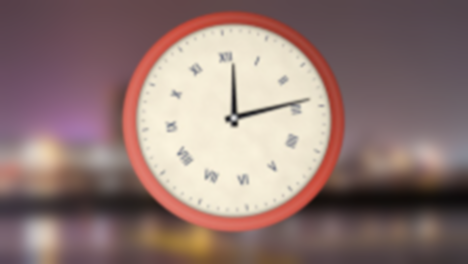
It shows 12,14
